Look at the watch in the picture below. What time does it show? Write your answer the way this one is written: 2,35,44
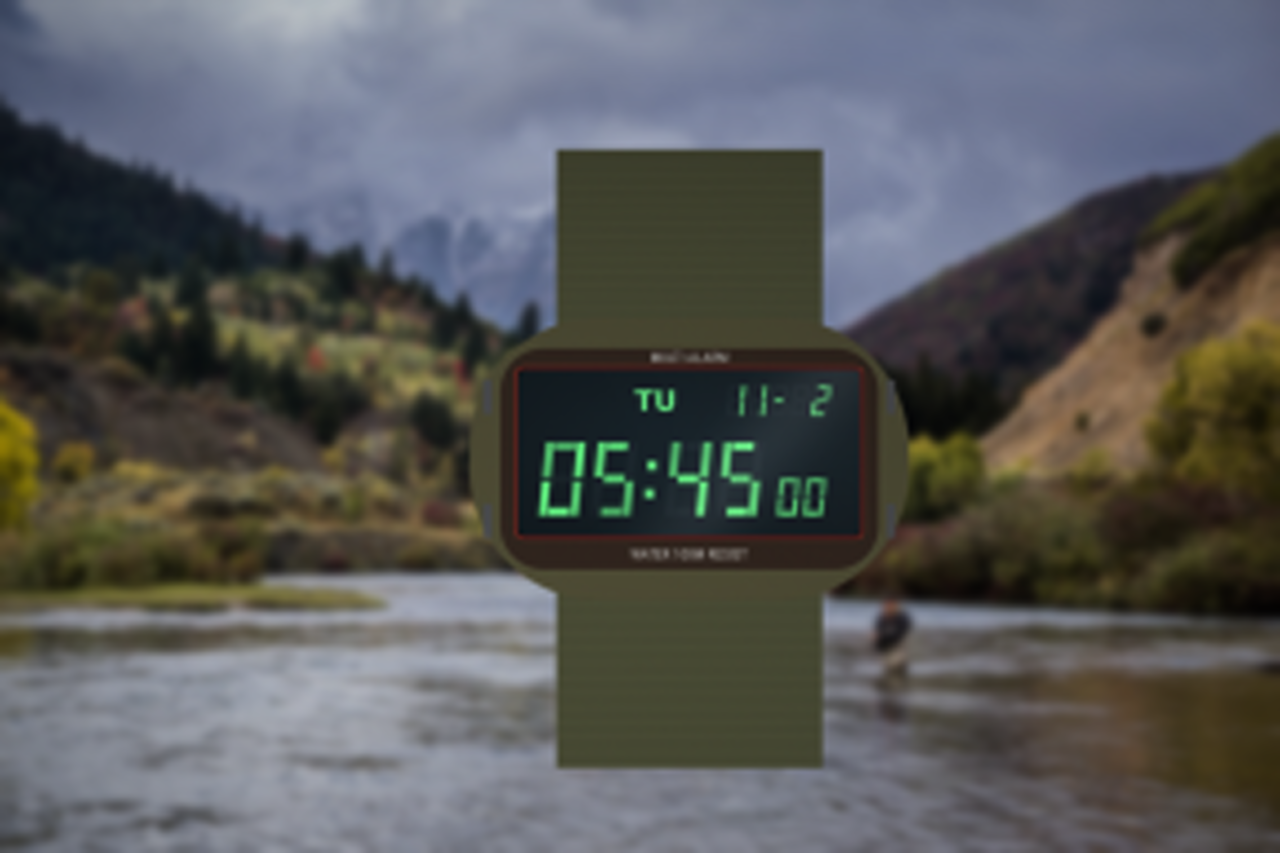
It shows 5,45,00
